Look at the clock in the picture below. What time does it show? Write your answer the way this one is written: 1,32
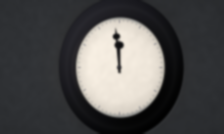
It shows 11,59
